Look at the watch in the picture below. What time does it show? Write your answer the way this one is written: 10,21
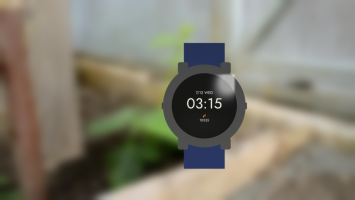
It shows 3,15
